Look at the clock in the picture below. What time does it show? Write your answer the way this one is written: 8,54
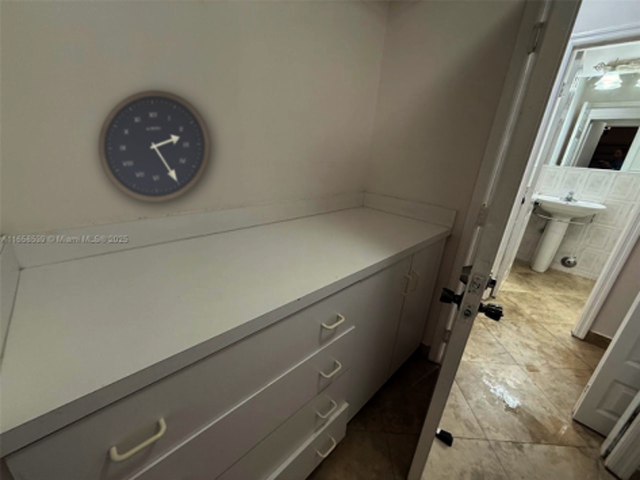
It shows 2,25
